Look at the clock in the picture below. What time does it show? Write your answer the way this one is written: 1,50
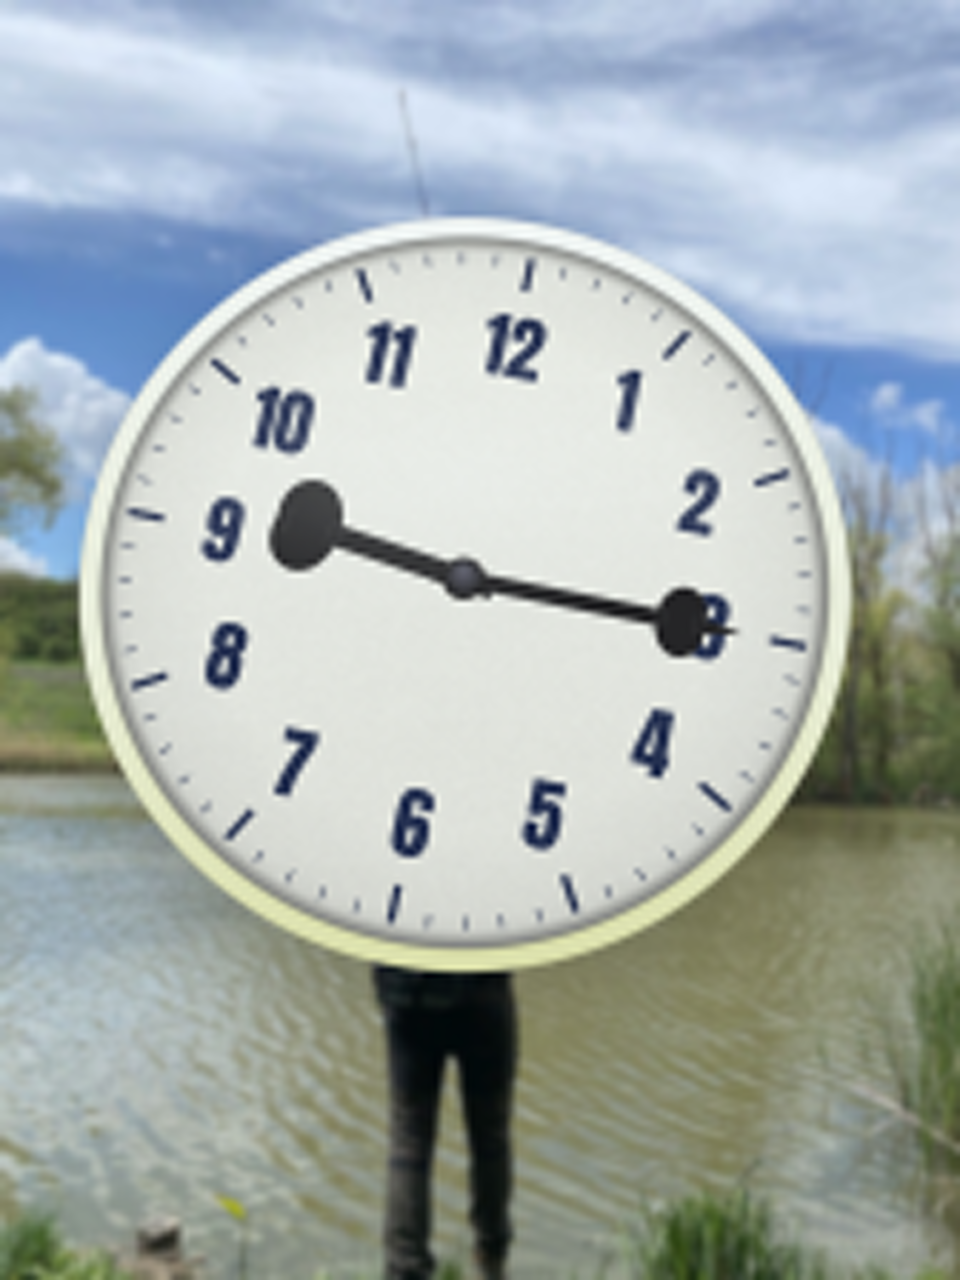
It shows 9,15
